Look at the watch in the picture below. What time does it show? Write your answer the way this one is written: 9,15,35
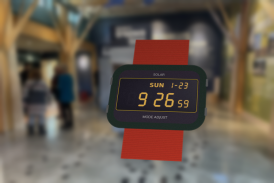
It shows 9,26,59
